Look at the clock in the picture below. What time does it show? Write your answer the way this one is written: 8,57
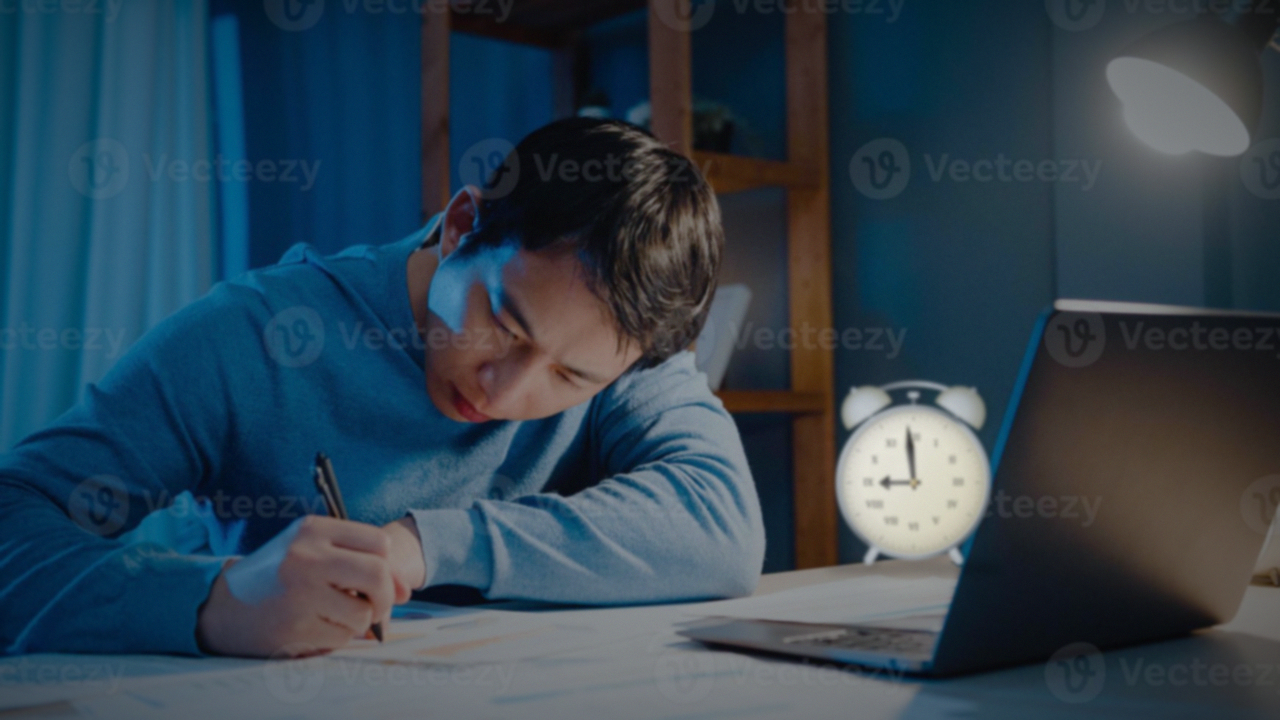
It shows 8,59
